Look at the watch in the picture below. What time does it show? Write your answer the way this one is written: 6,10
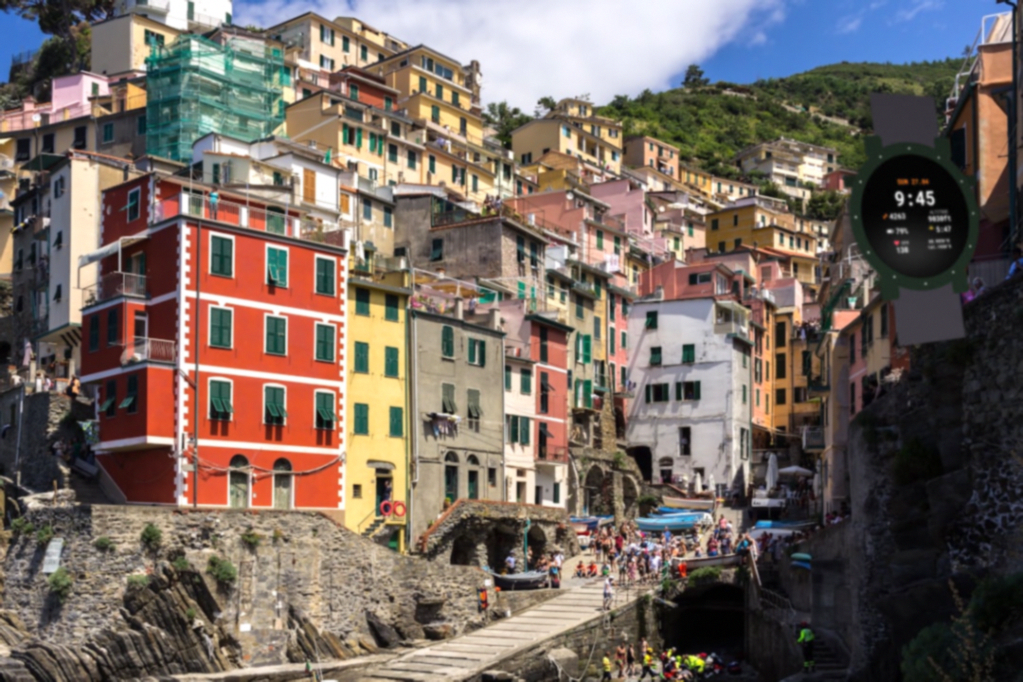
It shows 9,45
